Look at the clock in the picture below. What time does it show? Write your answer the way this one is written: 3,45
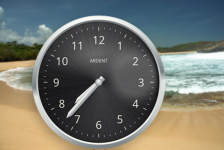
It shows 7,37
